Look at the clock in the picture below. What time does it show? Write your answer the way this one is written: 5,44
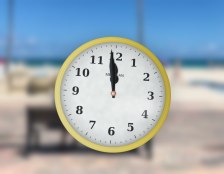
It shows 11,59
